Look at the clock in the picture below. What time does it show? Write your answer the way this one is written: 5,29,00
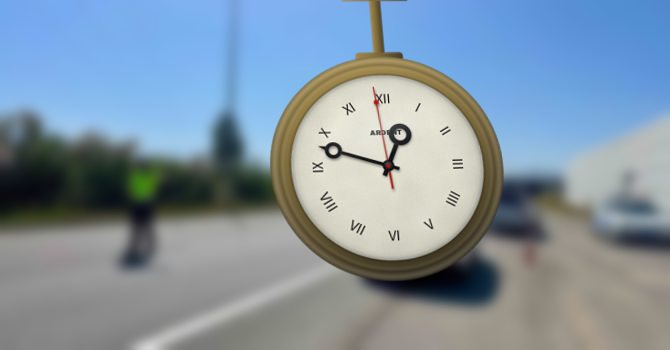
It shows 12,47,59
